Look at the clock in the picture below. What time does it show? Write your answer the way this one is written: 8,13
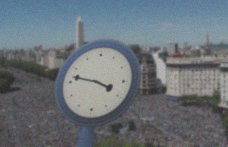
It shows 3,47
